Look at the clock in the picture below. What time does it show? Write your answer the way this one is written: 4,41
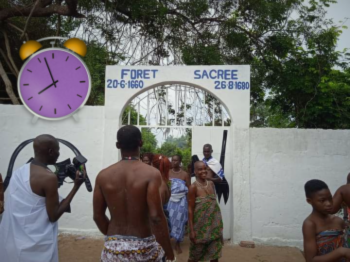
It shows 7,57
